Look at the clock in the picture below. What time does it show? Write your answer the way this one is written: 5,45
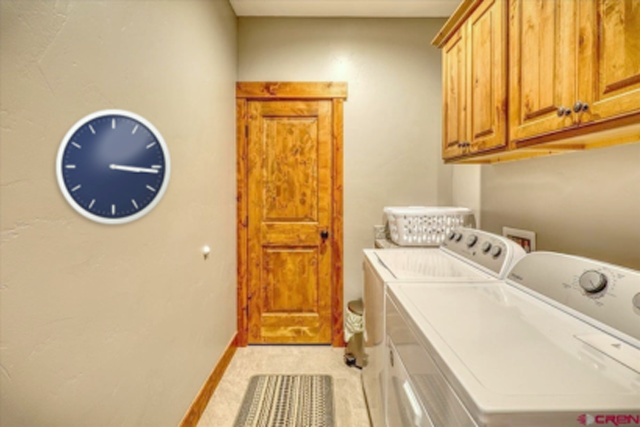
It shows 3,16
